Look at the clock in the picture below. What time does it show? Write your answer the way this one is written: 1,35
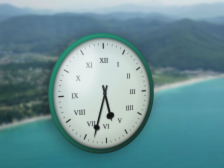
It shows 5,33
